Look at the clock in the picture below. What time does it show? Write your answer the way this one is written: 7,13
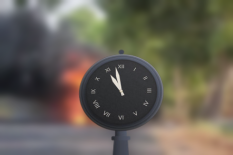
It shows 10,58
